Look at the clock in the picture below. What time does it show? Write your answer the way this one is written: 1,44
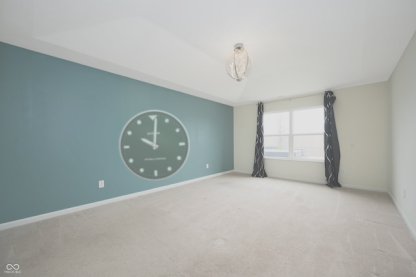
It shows 10,01
